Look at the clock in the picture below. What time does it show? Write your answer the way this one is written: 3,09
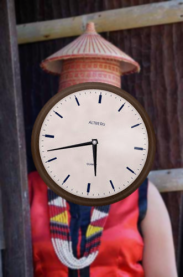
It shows 5,42
